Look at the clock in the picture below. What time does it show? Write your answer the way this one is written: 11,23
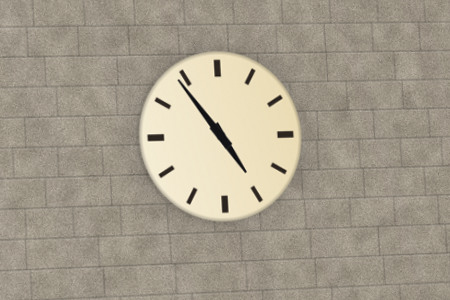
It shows 4,54
